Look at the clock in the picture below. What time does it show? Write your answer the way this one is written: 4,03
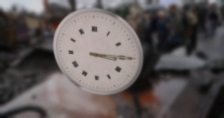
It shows 3,15
